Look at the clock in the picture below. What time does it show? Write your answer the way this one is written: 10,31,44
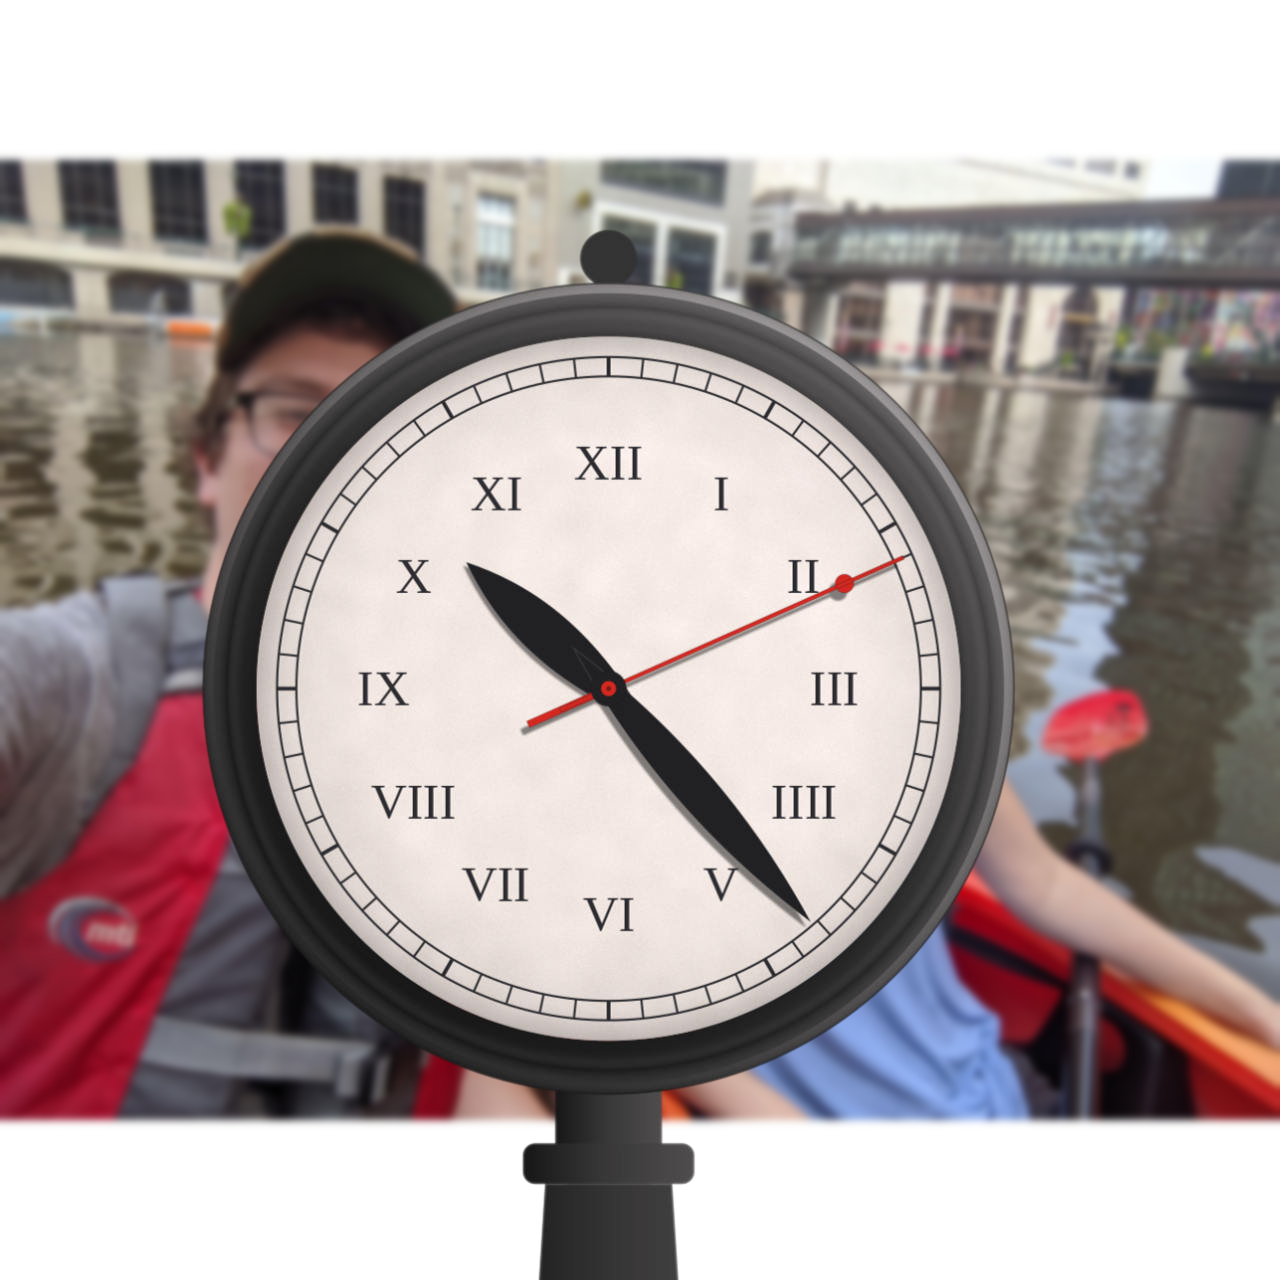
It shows 10,23,11
